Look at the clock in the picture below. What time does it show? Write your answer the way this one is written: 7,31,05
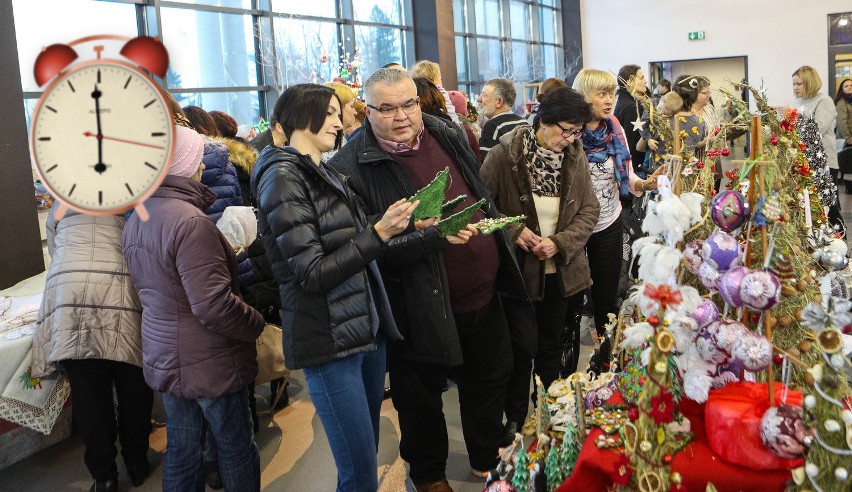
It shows 5,59,17
